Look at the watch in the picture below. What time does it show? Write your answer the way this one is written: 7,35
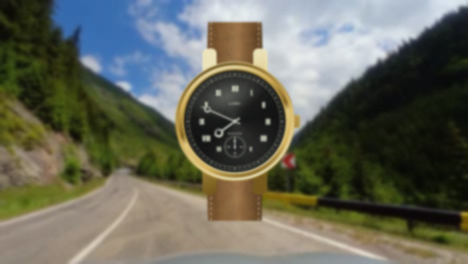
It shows 7,49
